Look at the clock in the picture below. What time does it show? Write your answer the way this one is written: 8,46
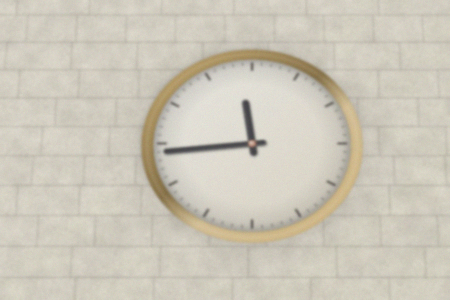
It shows 11,44
